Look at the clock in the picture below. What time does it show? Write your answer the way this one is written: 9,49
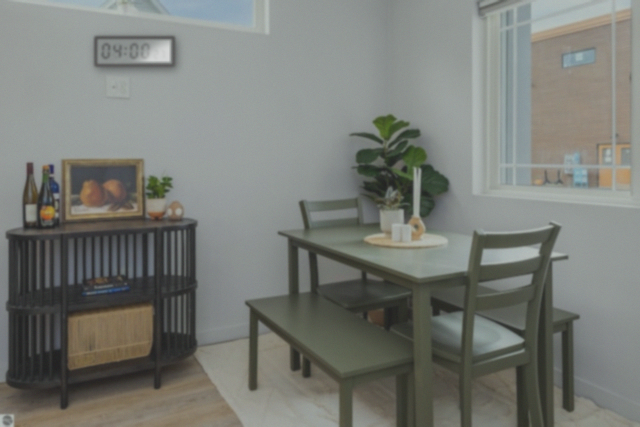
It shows 4,00
